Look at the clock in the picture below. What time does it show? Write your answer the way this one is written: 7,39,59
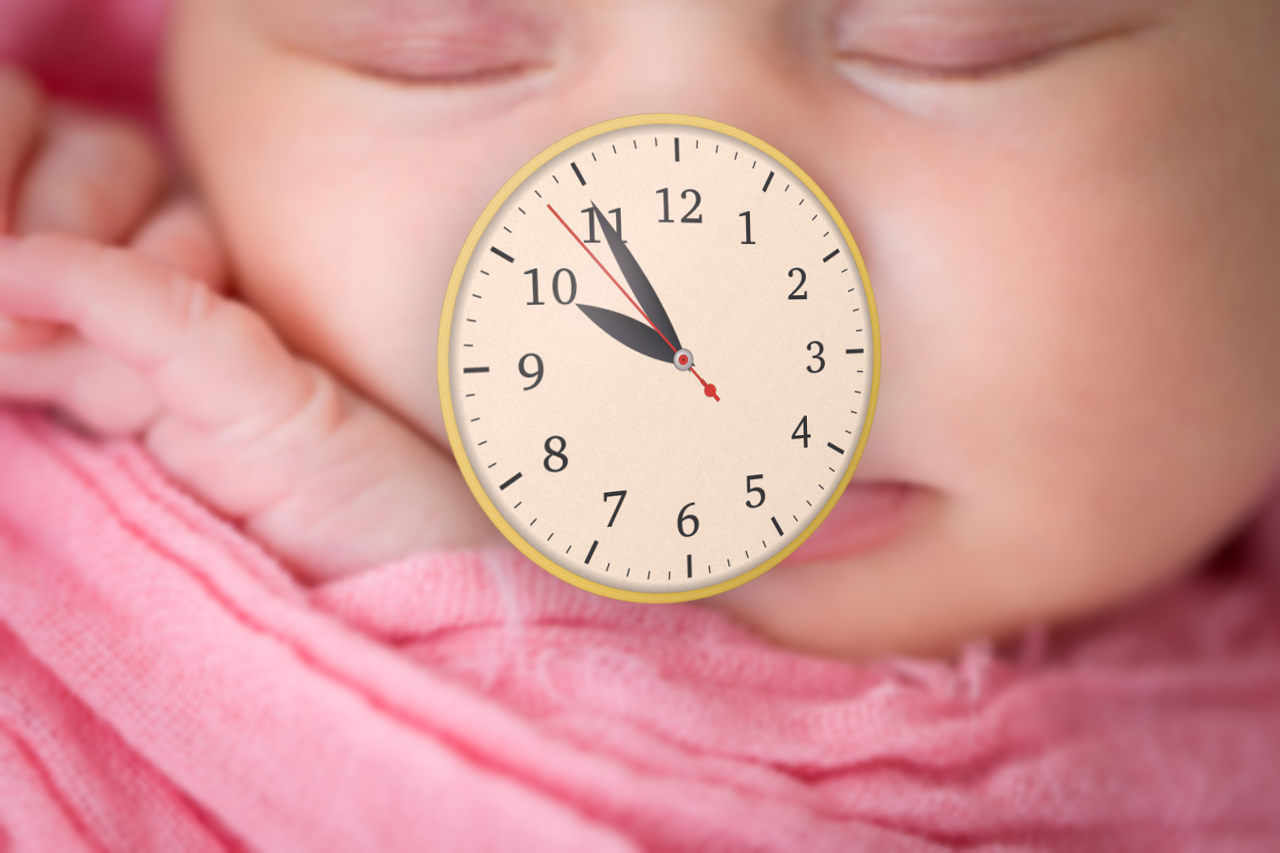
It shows 9,54,53
